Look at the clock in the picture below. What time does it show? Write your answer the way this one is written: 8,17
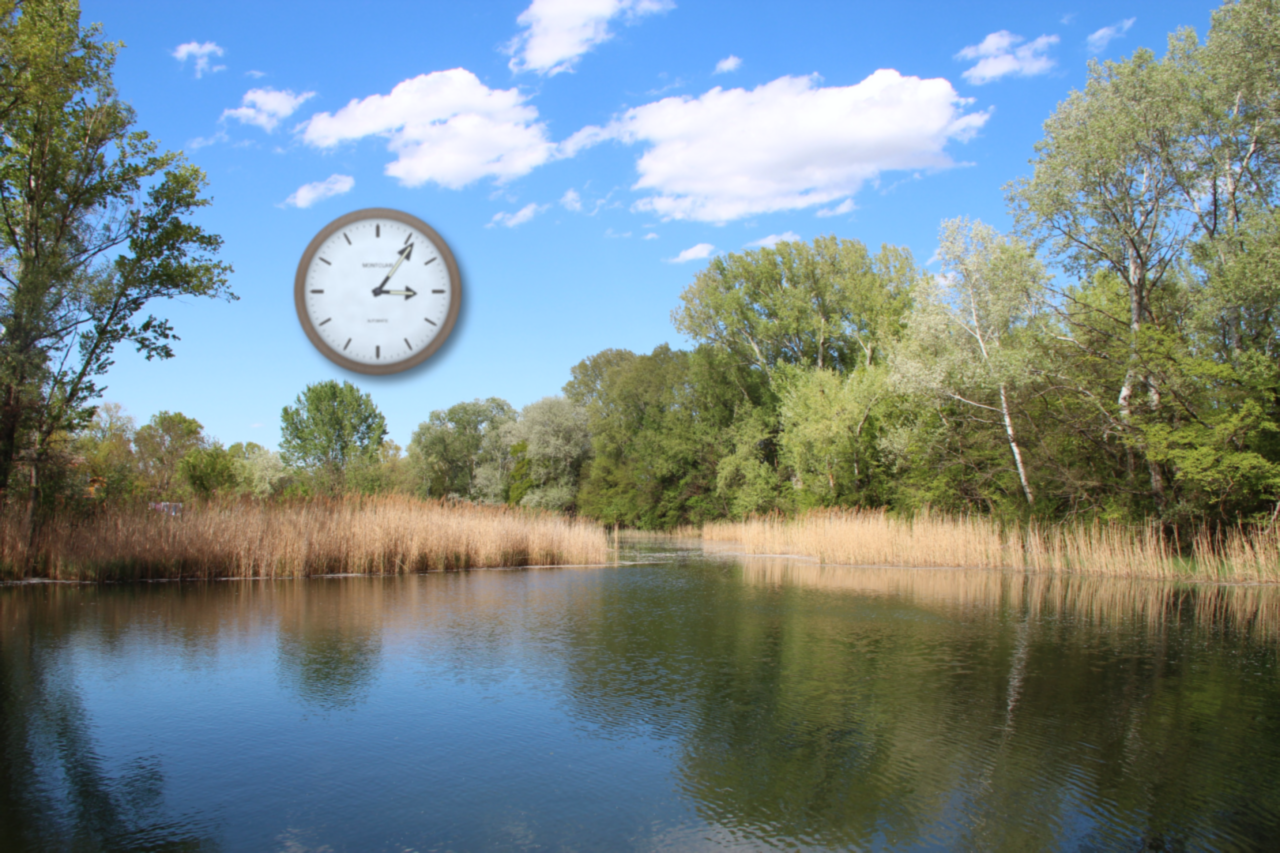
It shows 3,06
